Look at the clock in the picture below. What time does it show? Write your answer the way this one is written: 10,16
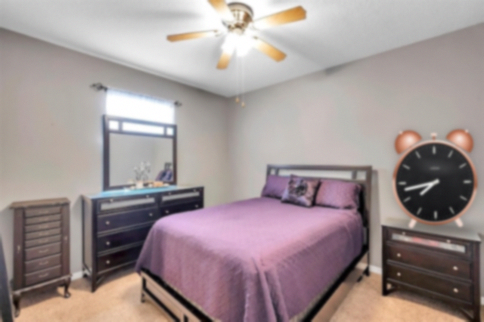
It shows 7,43
